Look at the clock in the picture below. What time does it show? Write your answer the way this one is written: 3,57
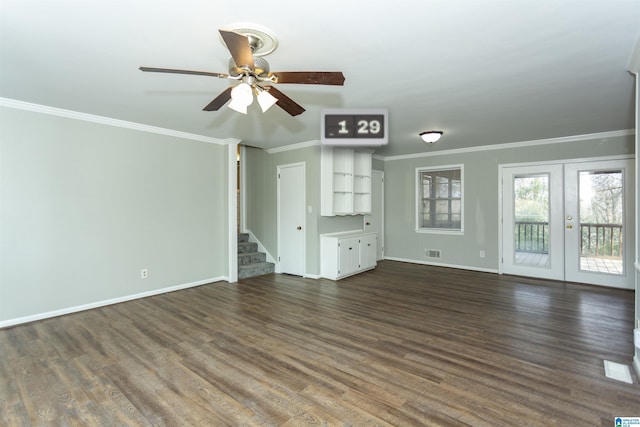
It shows 1,29
